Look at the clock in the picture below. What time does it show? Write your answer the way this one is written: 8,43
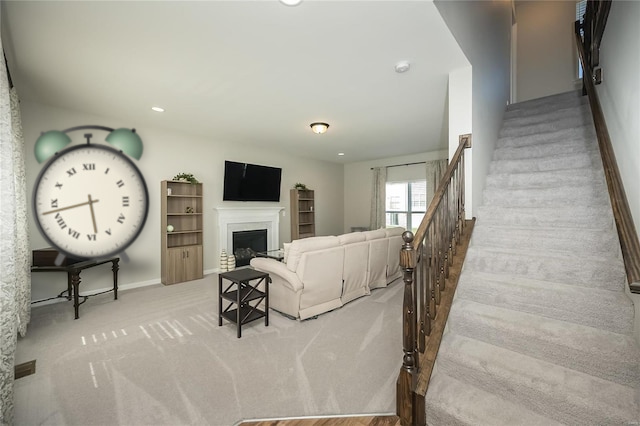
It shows 5,43
